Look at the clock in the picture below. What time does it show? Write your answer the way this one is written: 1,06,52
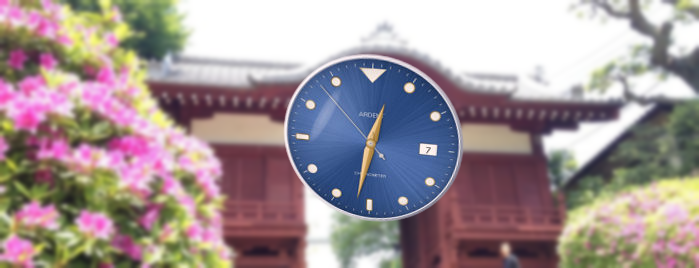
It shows 12,31,53
